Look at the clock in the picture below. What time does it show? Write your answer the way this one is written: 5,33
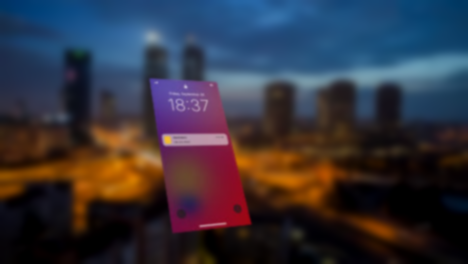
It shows 18,37
